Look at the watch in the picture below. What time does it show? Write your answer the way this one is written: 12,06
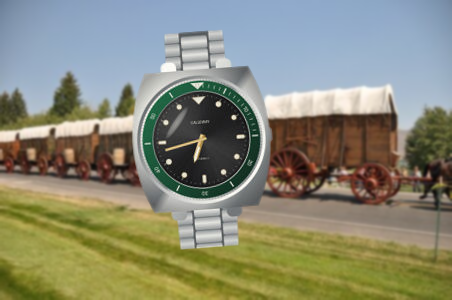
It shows 6,43
